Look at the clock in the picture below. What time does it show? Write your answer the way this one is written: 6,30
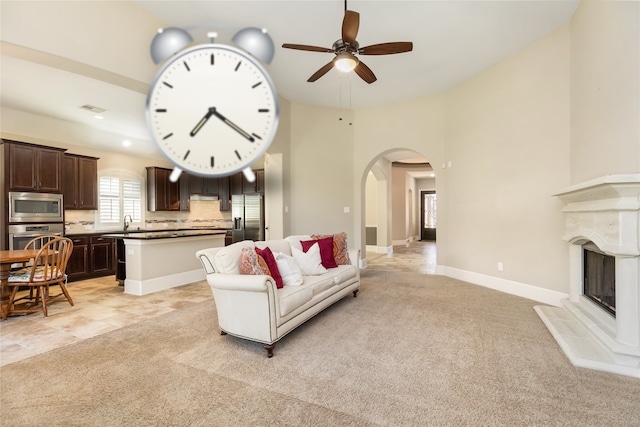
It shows 7,21
